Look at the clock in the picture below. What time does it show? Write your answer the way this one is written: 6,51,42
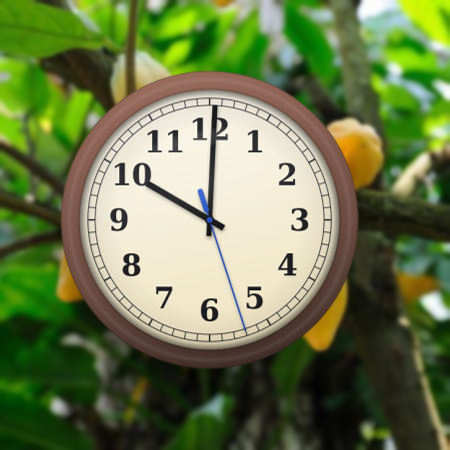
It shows 10,00,27
